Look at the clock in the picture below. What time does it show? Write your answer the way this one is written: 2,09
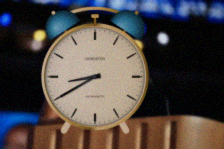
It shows 8,40
